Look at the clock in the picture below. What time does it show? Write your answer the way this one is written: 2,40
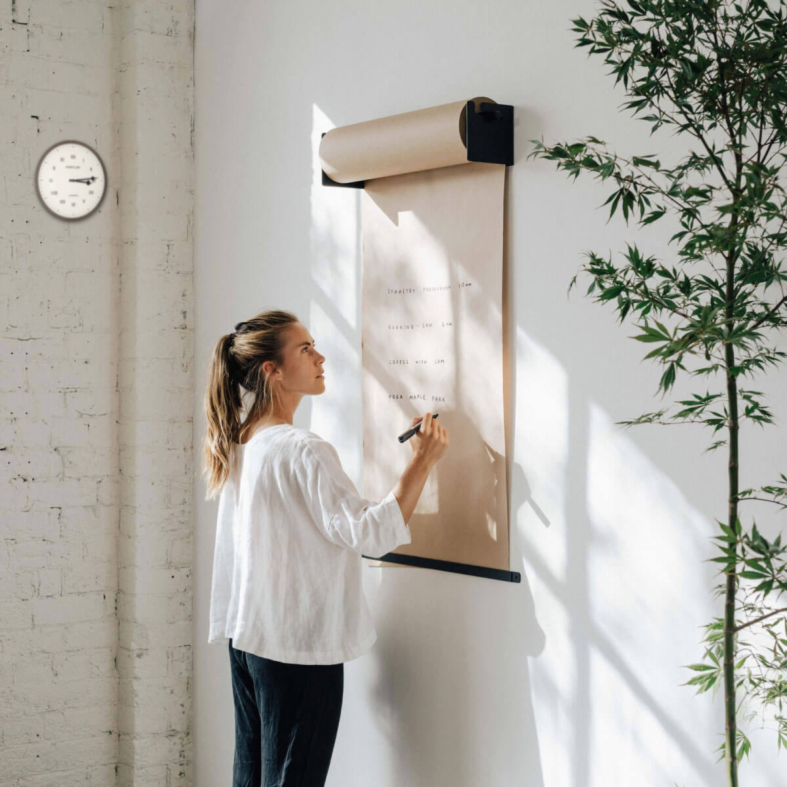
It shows 3,14
